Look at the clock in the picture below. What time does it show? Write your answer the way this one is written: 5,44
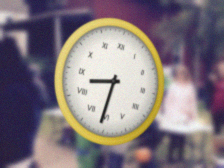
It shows 8,31
